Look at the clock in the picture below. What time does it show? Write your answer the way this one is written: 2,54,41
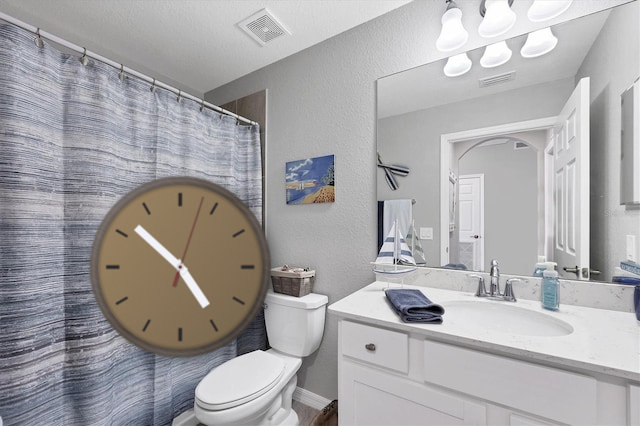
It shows 4,52,03
